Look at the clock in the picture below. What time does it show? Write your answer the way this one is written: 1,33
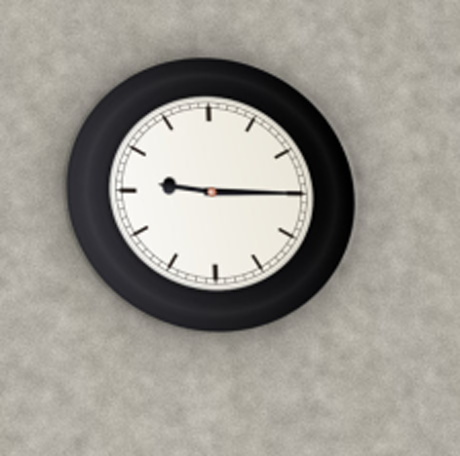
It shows 9,15
